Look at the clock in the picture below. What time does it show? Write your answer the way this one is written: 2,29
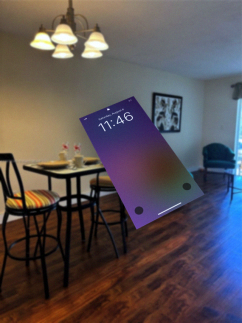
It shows 11,46
